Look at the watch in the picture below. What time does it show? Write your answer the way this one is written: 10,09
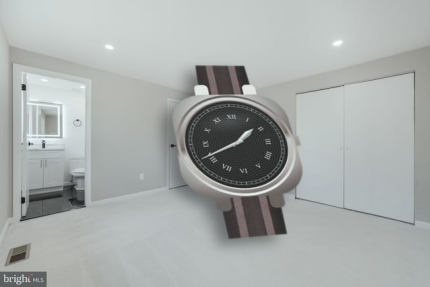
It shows 1,41
